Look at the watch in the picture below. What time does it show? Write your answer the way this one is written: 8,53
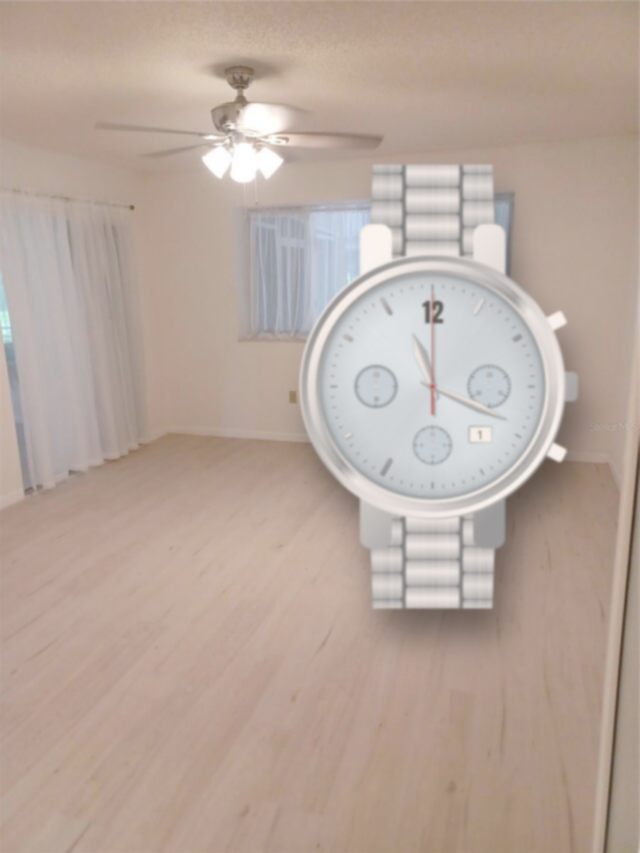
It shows 11,19
